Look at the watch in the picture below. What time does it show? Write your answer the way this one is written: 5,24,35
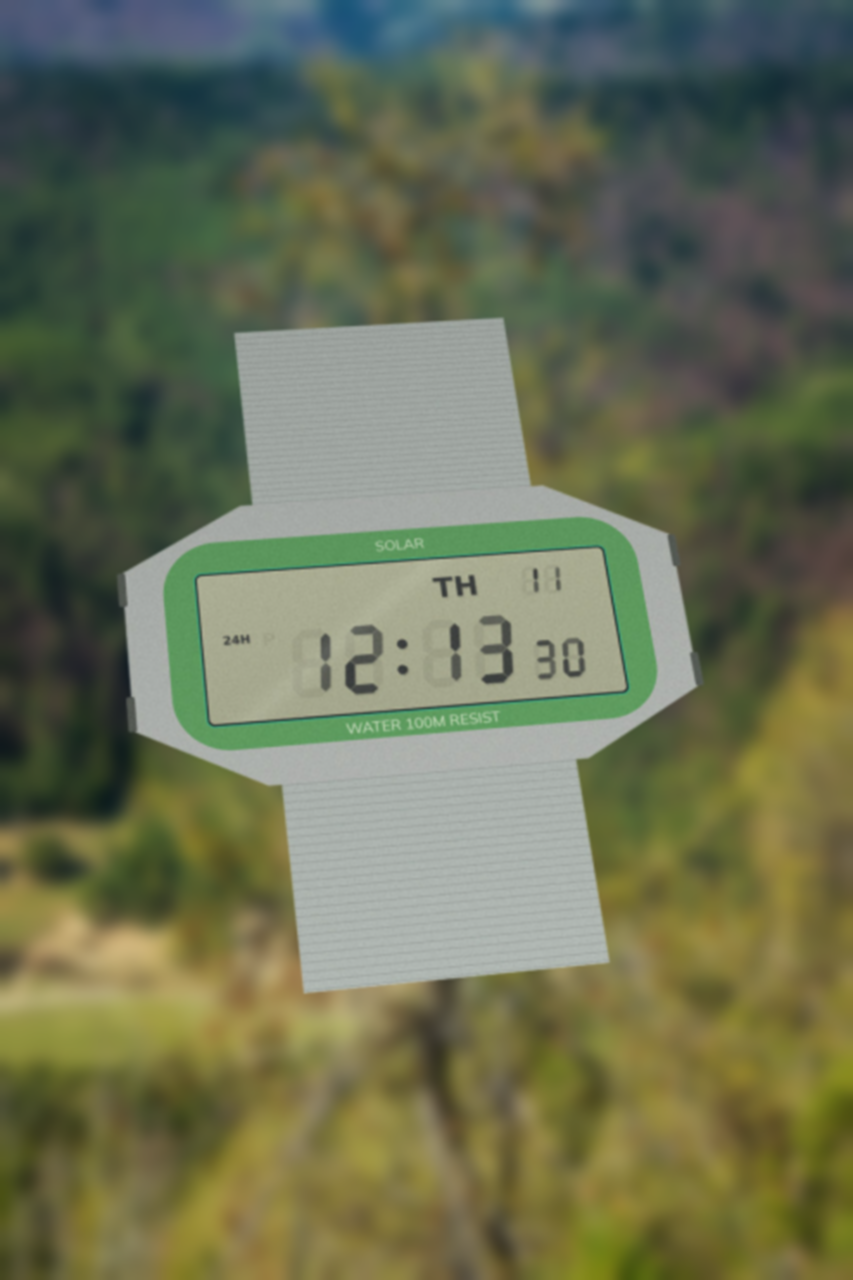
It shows 12,13,30
